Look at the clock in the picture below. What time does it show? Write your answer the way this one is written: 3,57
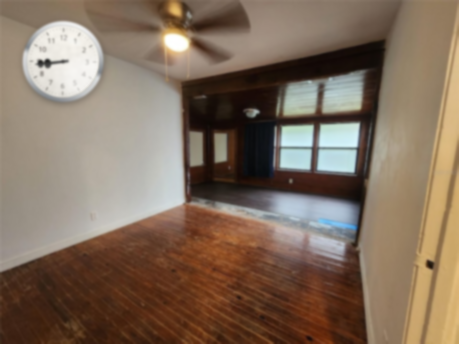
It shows 8,44
